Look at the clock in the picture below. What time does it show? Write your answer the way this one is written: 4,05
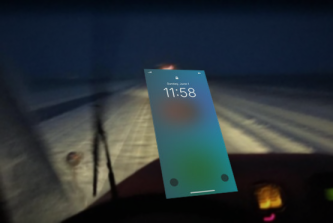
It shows 11,58
